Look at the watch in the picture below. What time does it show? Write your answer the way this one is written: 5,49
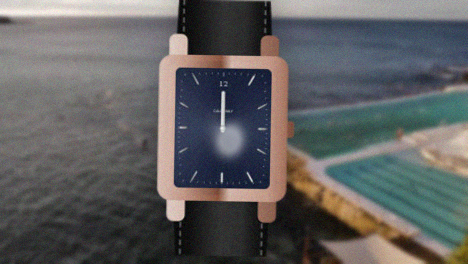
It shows 12,00
